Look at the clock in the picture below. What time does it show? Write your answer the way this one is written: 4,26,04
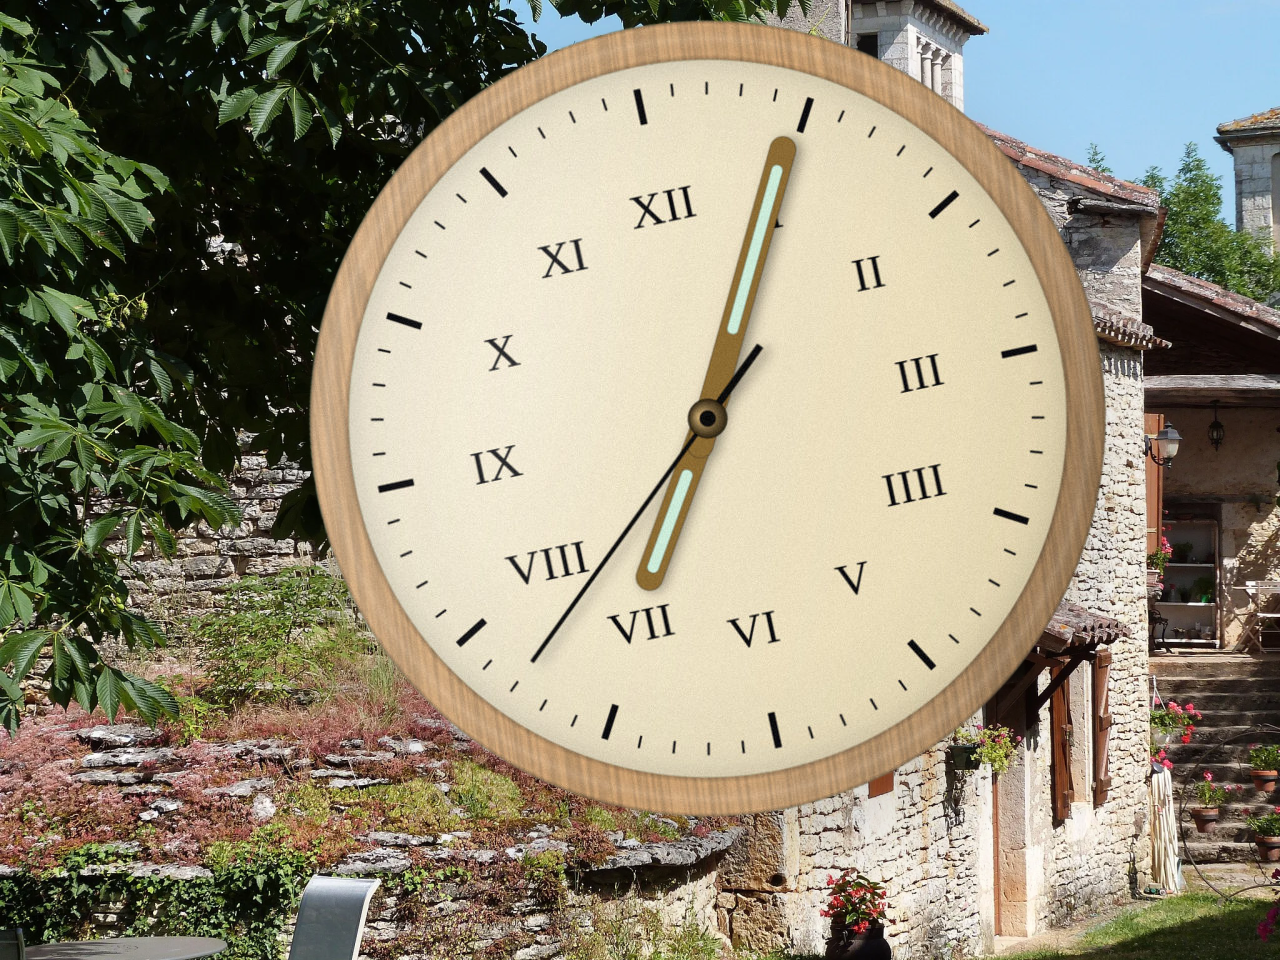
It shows 7,04,38
